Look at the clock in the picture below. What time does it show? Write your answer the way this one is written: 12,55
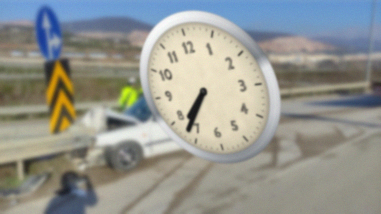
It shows 7,37
